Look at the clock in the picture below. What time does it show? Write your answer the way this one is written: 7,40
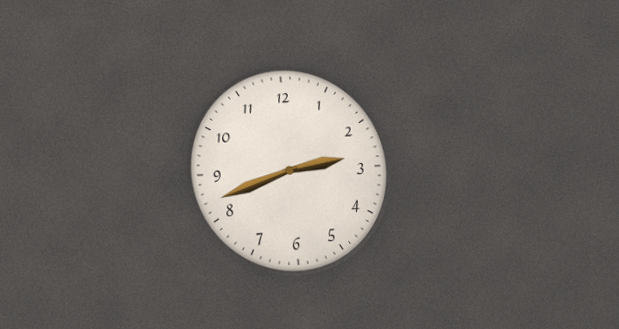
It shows 2,42
